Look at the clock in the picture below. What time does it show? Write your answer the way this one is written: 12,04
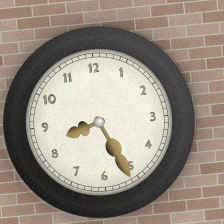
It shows 8,26
